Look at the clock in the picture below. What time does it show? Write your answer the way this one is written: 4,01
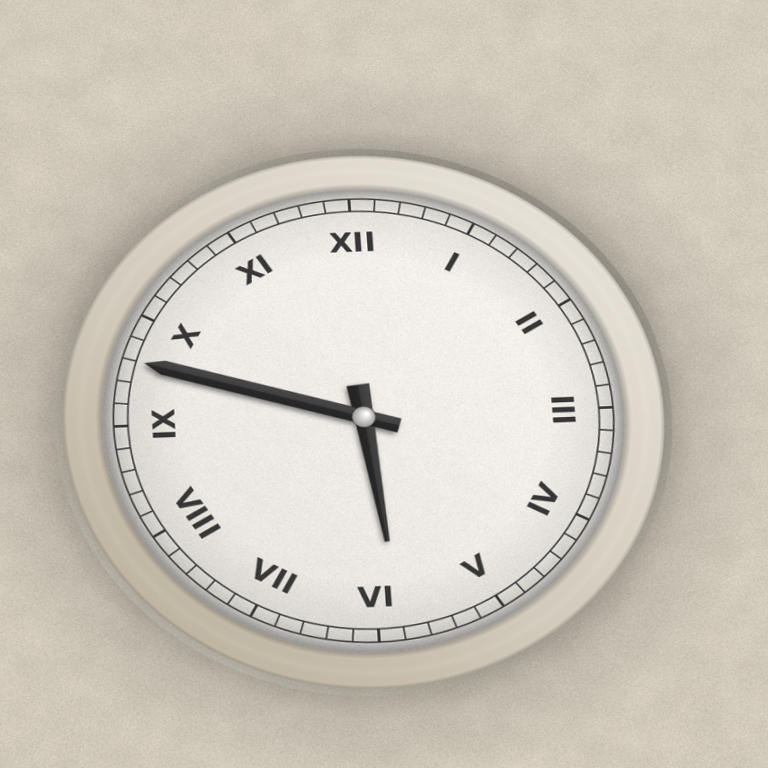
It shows 5,48
